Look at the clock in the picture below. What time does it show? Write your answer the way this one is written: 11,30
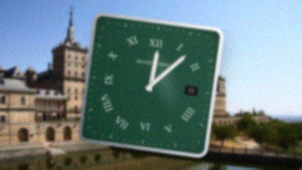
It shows 12,07
